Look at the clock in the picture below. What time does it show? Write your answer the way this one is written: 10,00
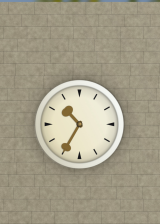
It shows 10,35
